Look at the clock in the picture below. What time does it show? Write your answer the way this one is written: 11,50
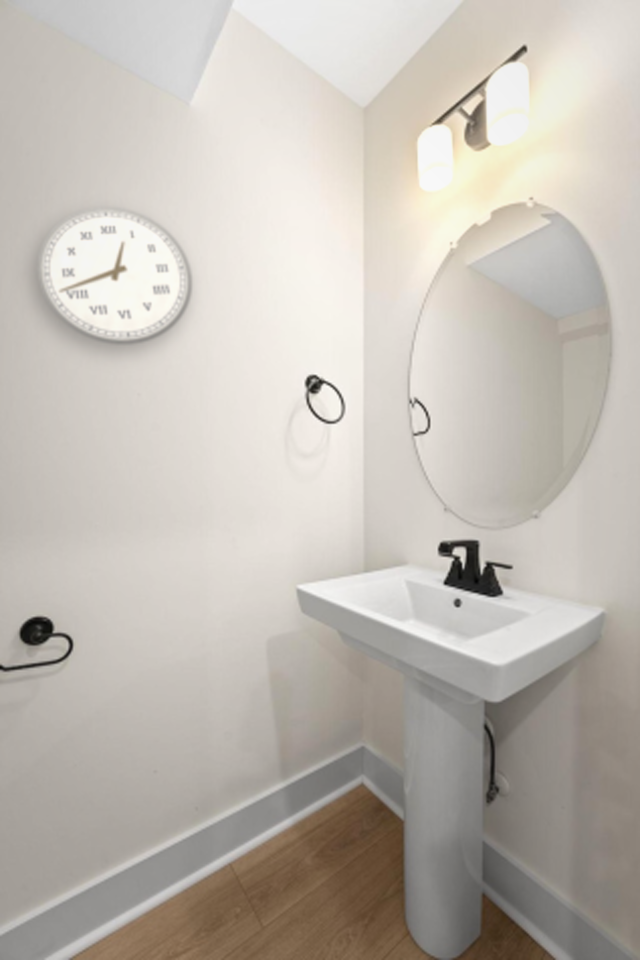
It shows 12,42
